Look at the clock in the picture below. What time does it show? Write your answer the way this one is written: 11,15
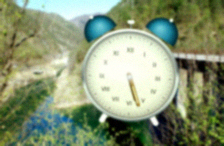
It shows 5,27
